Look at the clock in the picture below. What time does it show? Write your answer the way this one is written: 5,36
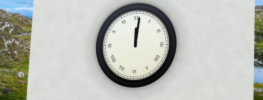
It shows 12,01
